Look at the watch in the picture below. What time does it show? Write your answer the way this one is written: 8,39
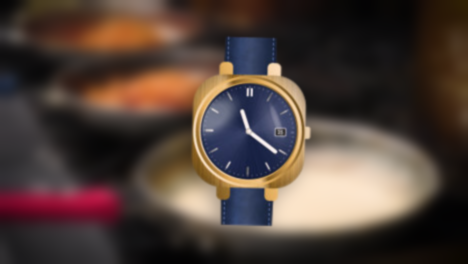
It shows 11,21
